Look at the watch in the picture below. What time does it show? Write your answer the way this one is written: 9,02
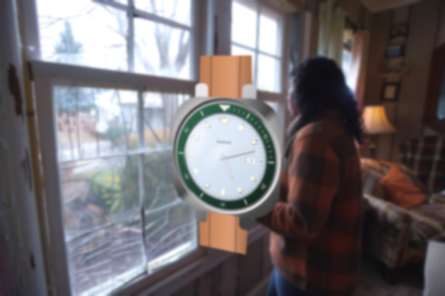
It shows 5,12
